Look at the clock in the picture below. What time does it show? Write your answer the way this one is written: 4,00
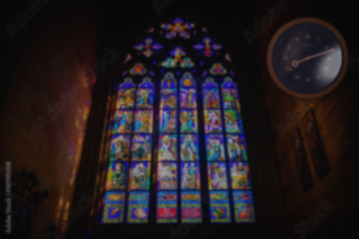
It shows 8,12
